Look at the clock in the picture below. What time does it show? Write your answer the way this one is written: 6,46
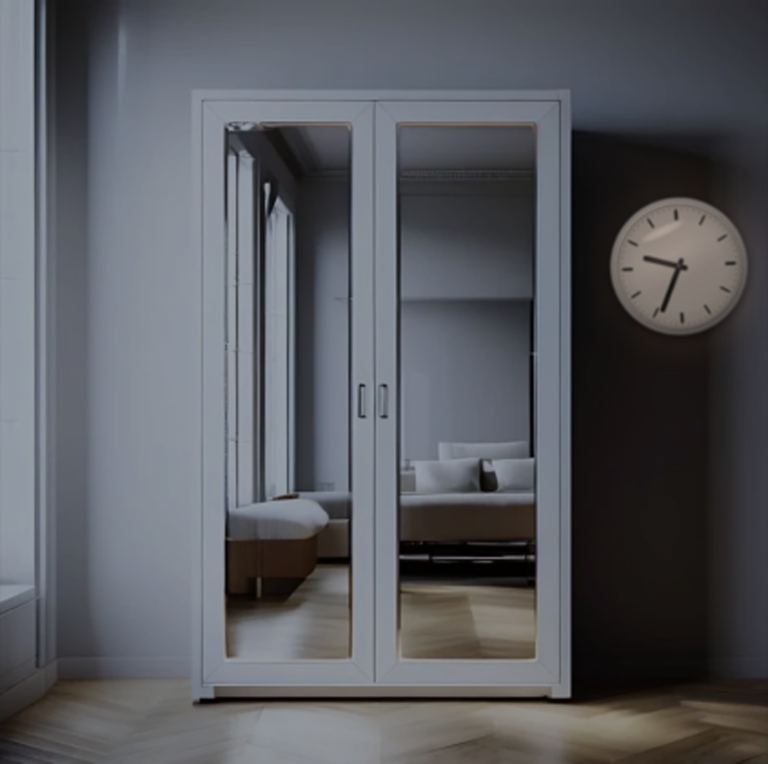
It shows 9,34
